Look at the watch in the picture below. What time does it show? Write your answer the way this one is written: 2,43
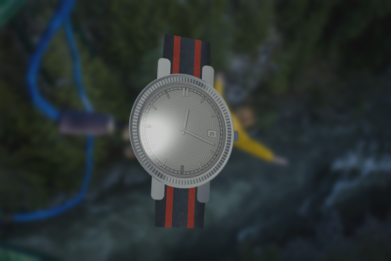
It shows 12,18
